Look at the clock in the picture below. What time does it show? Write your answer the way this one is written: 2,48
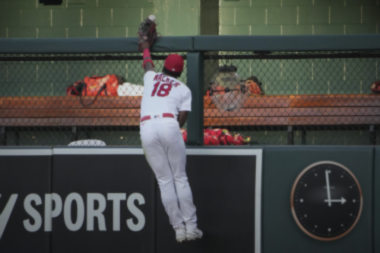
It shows 2,59
